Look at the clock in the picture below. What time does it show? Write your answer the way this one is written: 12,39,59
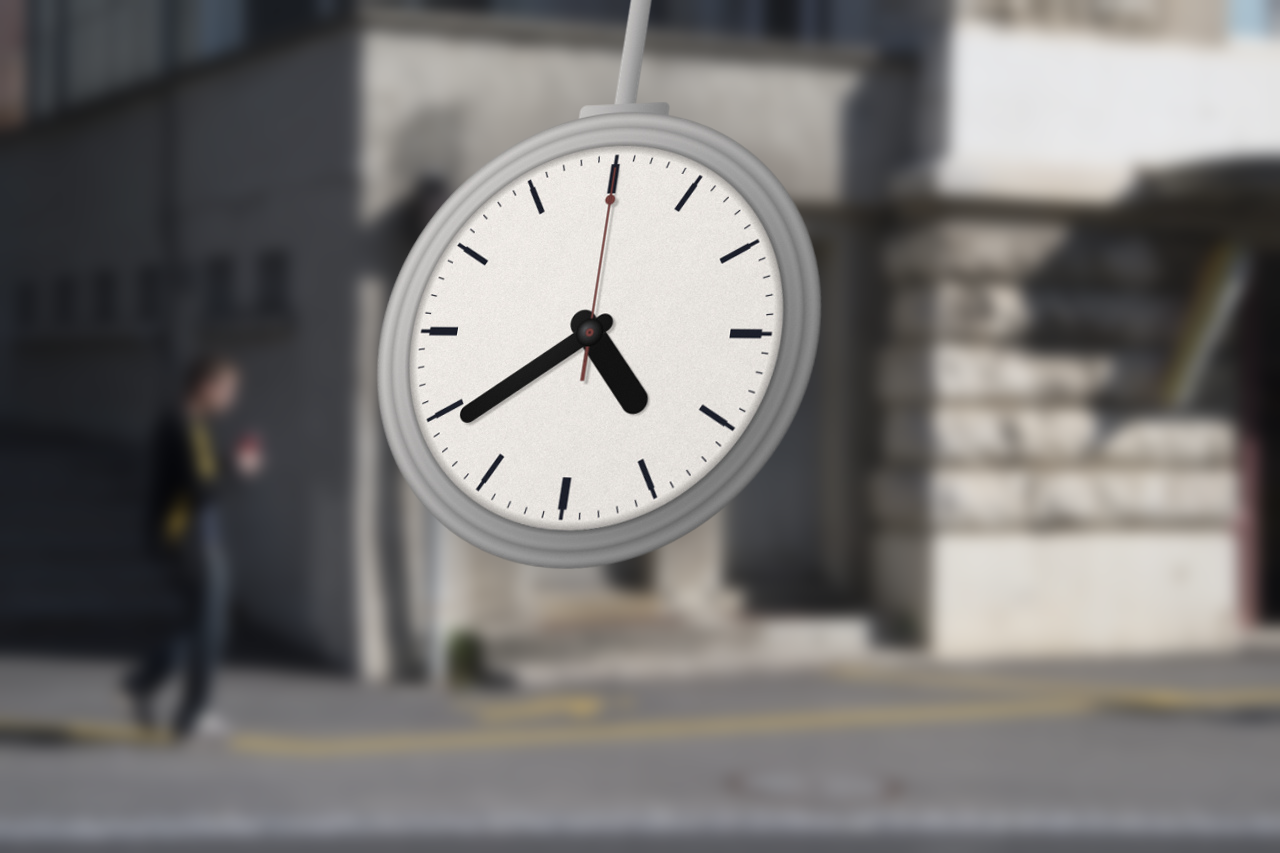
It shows 4,39,00
